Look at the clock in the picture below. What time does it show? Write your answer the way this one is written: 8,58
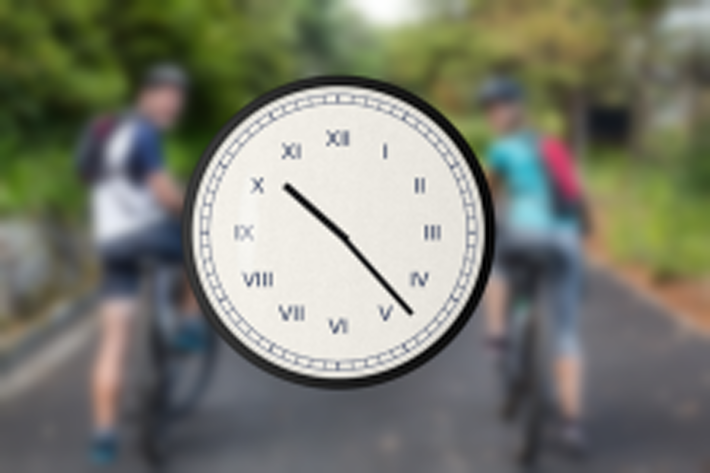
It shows 10,23
